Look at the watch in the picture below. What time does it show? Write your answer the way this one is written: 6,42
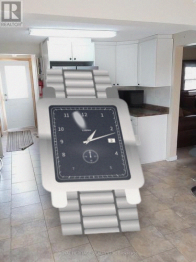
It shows 1,12
